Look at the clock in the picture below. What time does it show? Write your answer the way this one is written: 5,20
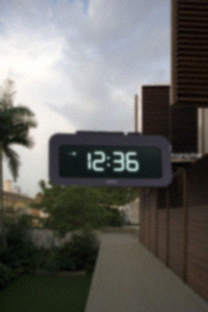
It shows 12,36
